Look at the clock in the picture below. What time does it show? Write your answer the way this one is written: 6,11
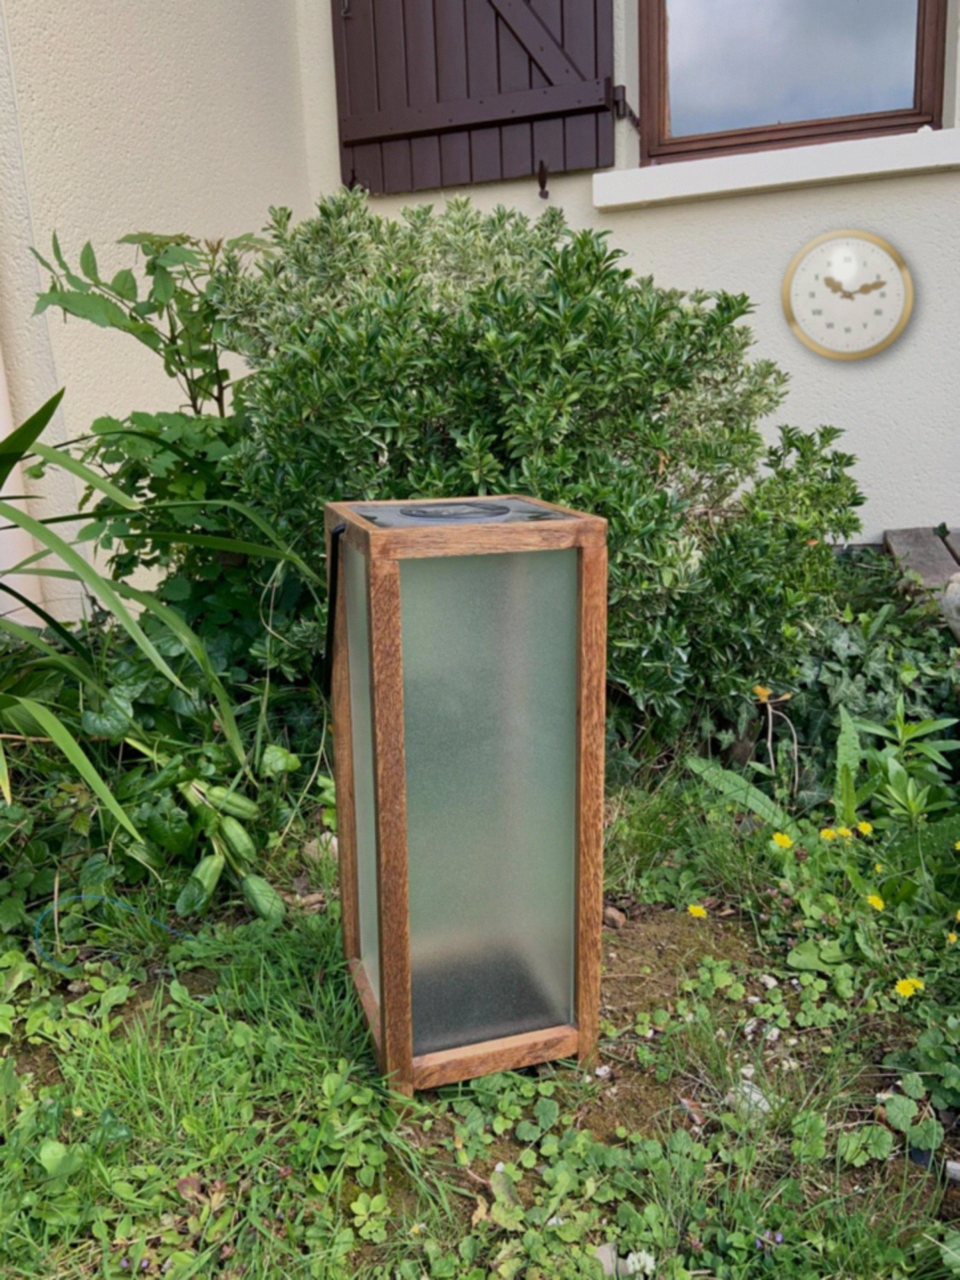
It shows 10,12
